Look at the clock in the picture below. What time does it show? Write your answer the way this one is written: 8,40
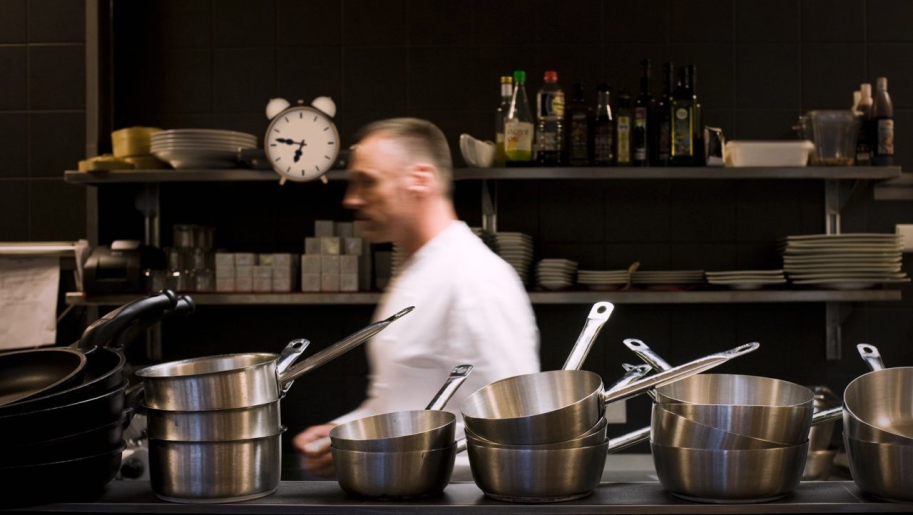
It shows 6,47
